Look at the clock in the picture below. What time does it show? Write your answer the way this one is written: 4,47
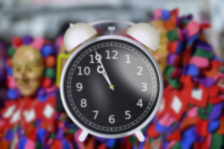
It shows 10,56
